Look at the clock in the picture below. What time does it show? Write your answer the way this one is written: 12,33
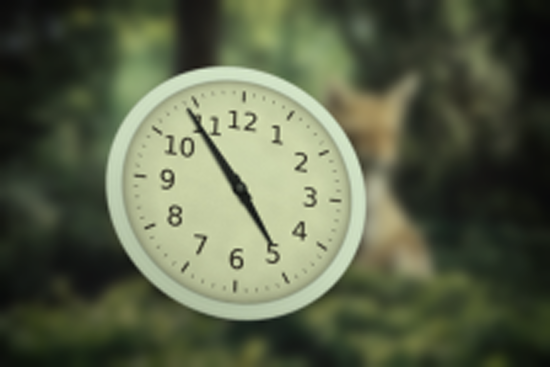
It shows 4,54
